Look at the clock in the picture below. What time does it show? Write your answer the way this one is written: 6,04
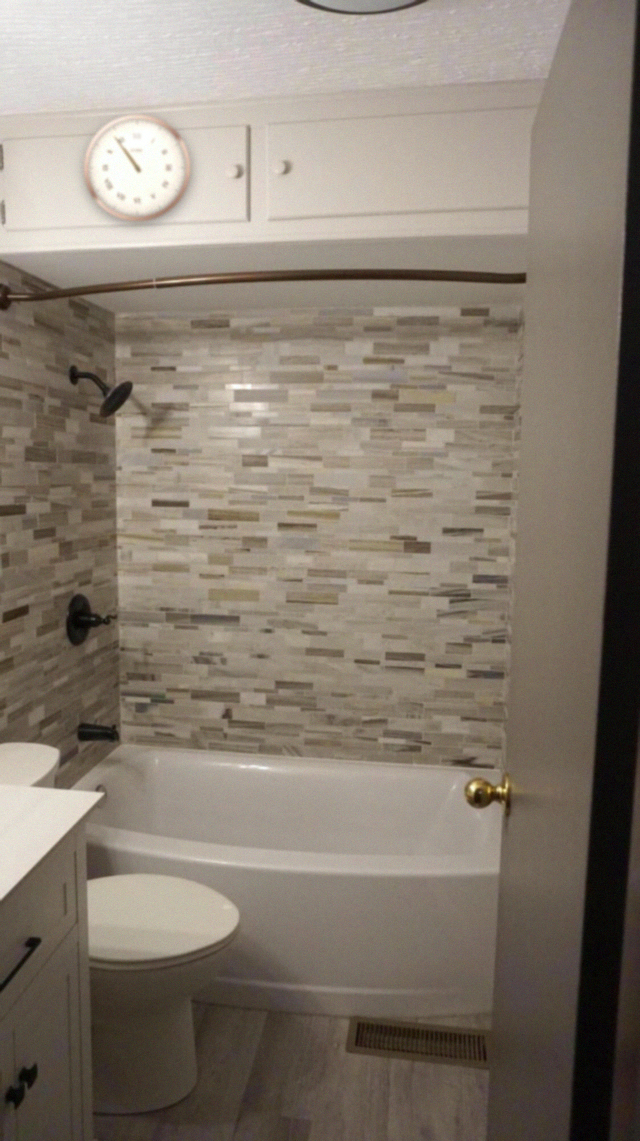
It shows 10,54
